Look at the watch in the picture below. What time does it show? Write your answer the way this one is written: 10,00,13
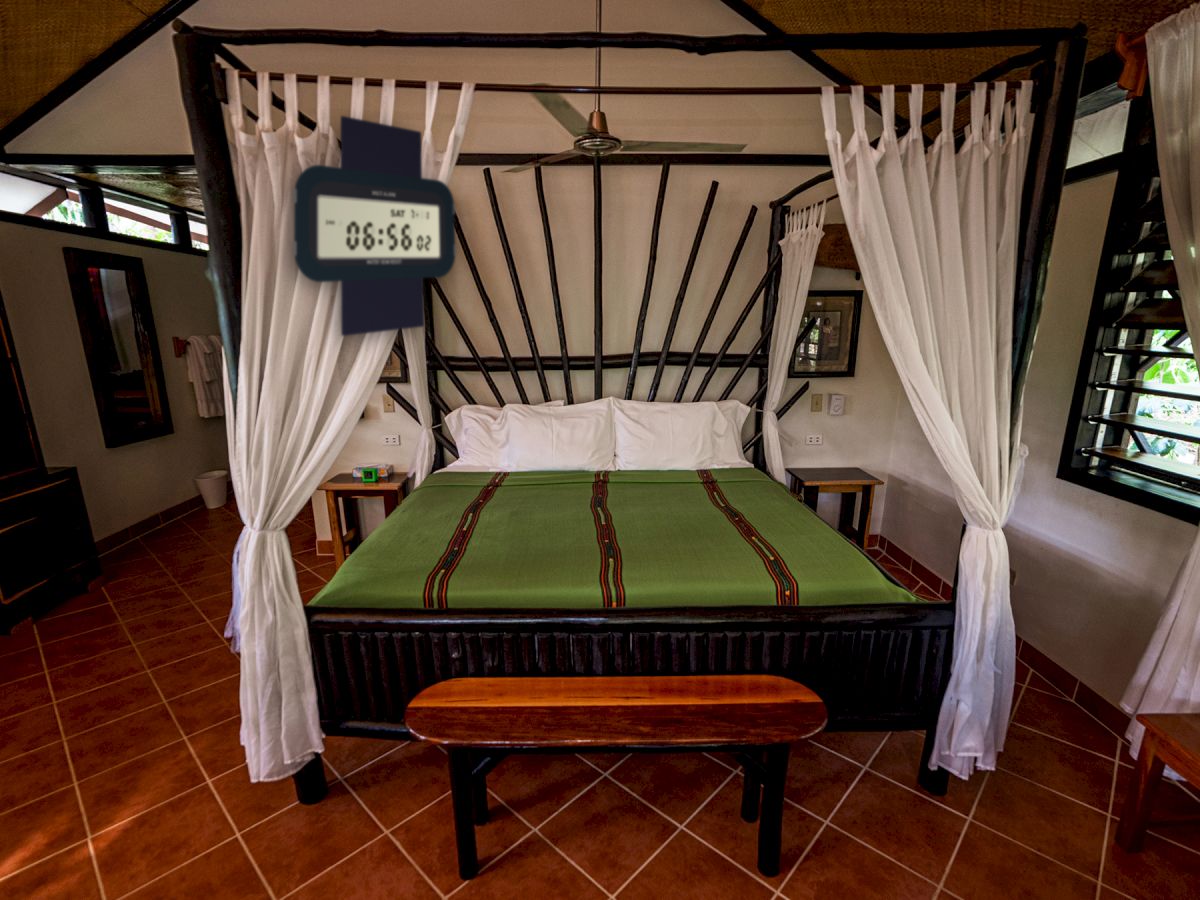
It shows 6,56,02
